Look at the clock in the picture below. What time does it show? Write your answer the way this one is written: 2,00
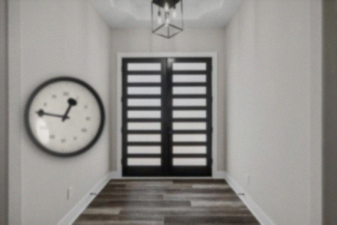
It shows 12,46
